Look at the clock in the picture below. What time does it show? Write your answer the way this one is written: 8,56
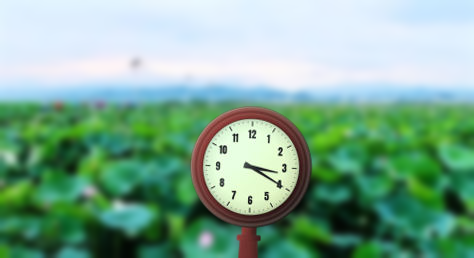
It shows 3,20
